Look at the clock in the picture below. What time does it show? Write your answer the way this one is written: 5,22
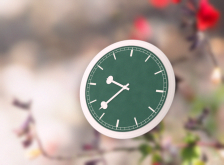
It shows 9,37
